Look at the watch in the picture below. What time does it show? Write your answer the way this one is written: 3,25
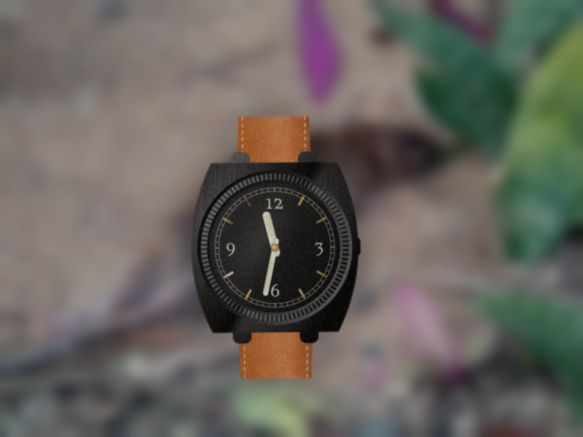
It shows 11,32
